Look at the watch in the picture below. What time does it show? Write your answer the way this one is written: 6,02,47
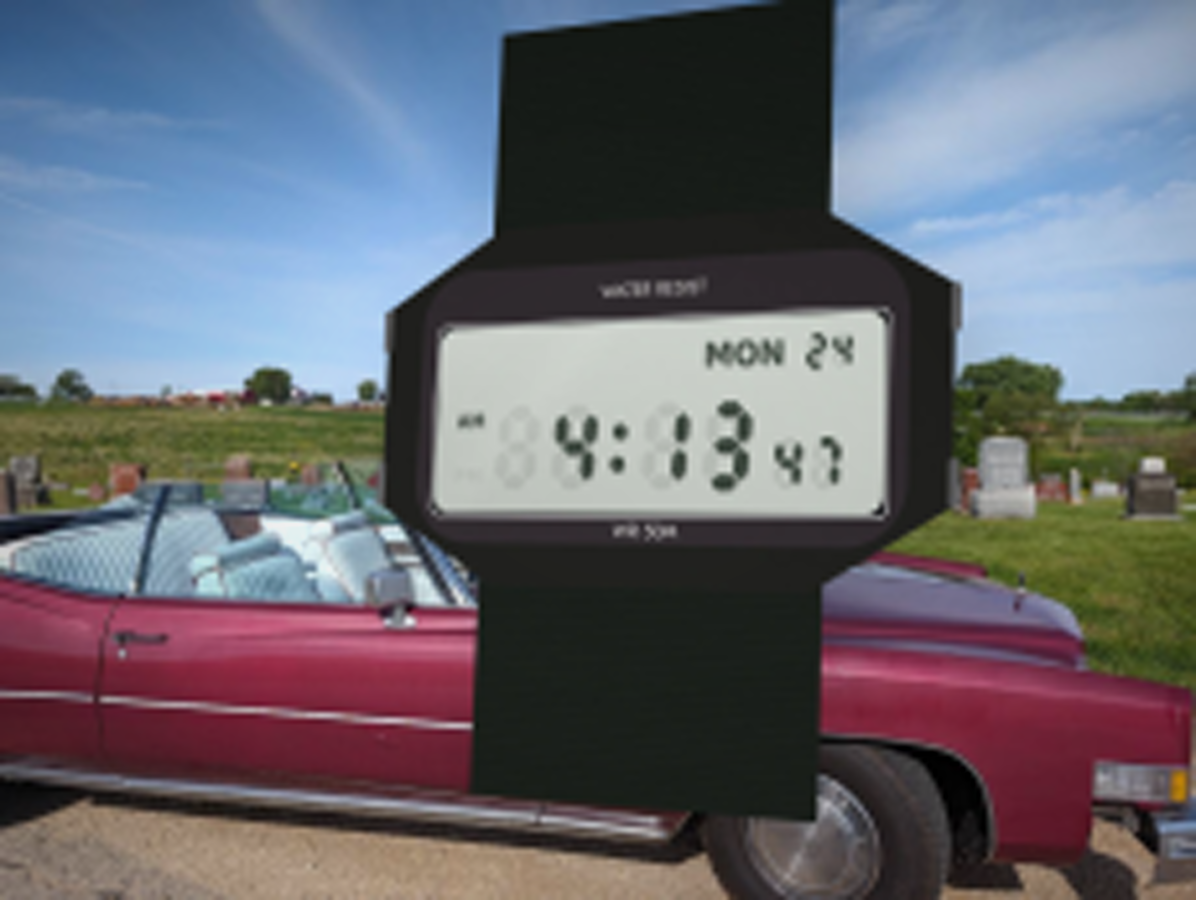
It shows 4,13,47
